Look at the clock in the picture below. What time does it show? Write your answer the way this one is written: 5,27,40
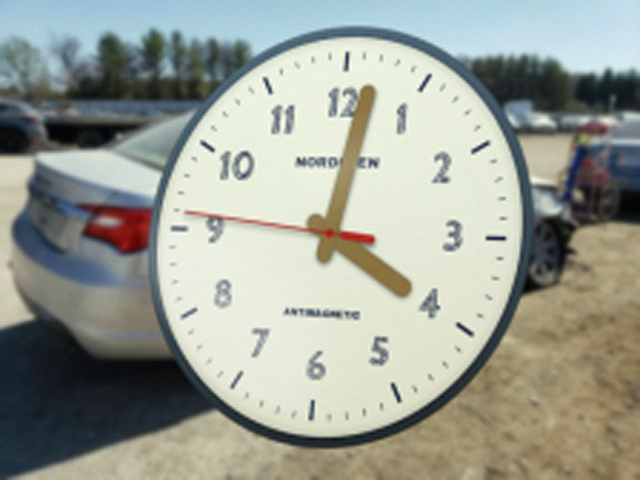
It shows 4,01,46
